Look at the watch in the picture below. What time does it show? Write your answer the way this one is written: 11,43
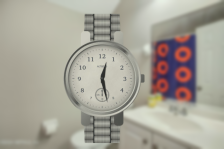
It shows 12,28
